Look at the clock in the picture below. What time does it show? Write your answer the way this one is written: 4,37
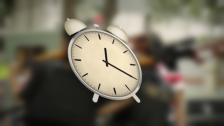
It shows 12,20
